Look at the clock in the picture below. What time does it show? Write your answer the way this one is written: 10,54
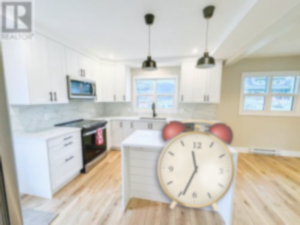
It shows 11,34
